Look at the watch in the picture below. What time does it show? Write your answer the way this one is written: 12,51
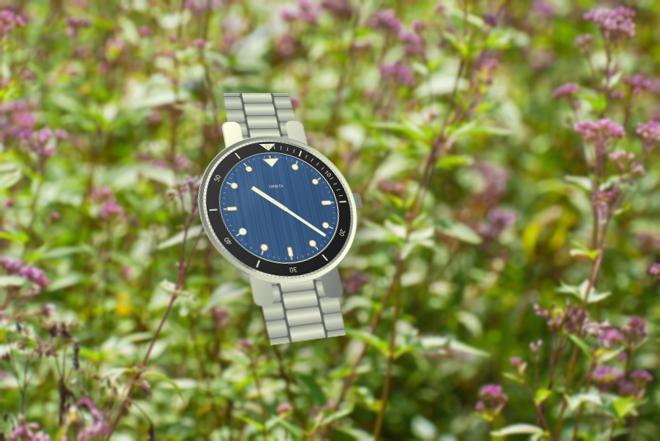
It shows 10,22
